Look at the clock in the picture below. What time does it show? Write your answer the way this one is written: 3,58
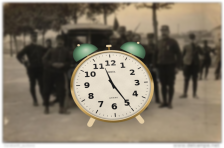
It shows 11,25
